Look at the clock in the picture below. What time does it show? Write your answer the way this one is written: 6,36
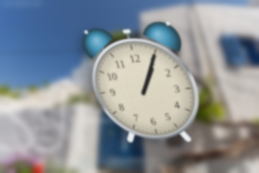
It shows 1,05
